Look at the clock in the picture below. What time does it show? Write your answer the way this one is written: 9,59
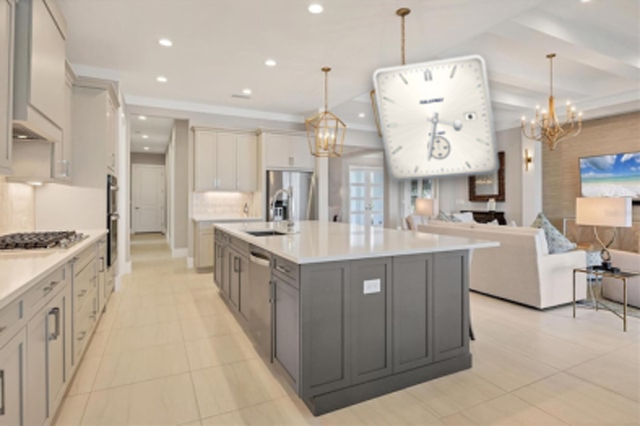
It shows 3,33
